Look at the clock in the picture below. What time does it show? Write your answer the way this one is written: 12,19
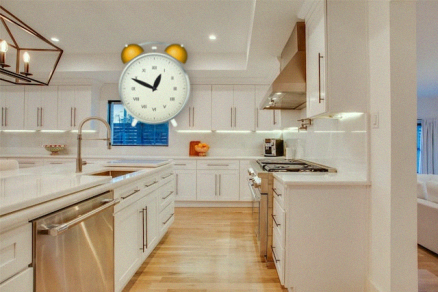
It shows 12,49
